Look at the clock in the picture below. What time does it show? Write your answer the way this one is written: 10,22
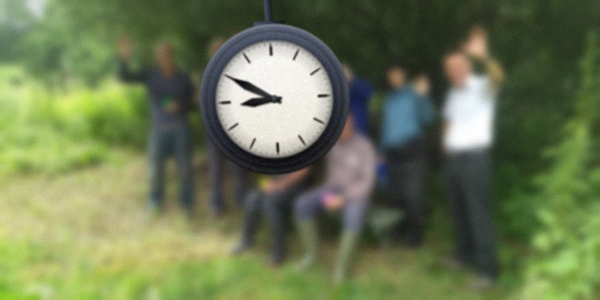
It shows 8,50
